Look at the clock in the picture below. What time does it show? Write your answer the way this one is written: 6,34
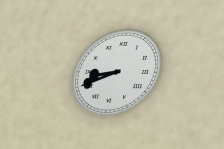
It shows 8,41
